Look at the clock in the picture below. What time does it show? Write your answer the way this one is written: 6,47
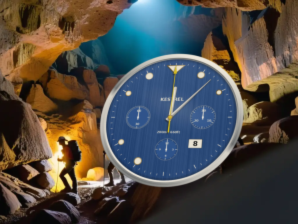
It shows 12,07
